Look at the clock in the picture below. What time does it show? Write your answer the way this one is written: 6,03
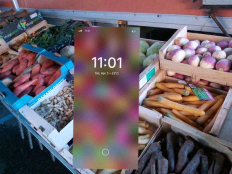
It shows 11,01
